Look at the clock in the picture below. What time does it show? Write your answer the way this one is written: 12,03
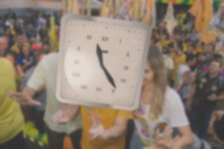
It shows 11,24
